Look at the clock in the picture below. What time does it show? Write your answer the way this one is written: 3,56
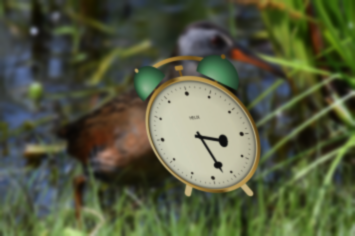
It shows 3,27
